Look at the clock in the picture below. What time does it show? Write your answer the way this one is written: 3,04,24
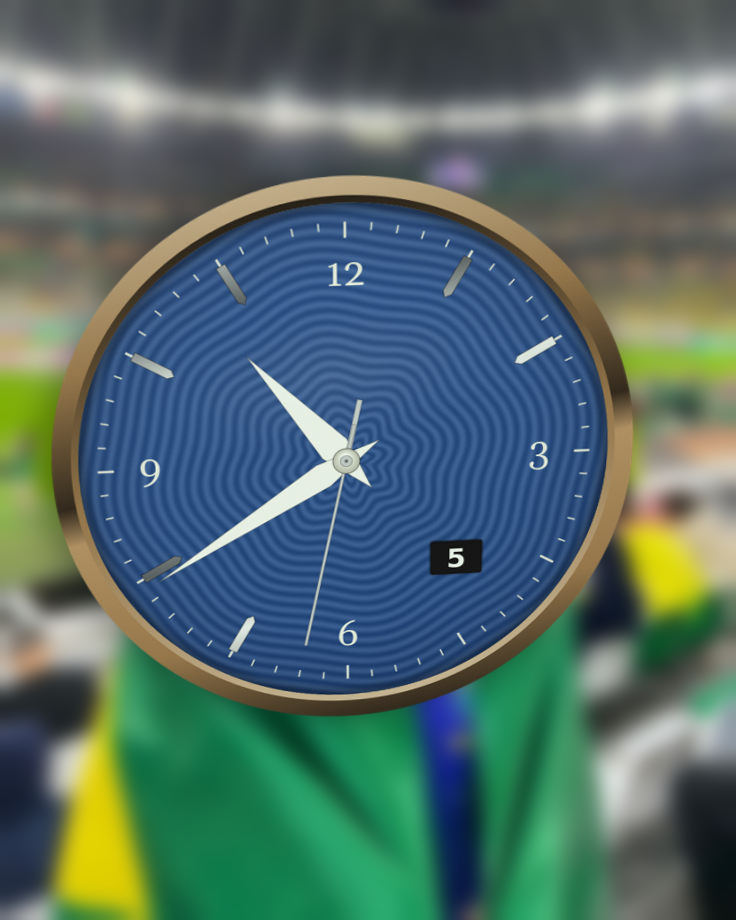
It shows 10,39,32
